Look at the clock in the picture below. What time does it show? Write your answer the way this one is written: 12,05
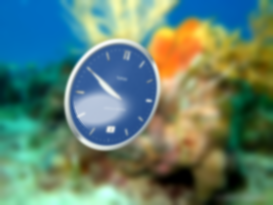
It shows 9,50
